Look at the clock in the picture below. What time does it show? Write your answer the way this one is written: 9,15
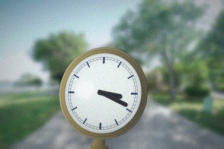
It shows 3,19
